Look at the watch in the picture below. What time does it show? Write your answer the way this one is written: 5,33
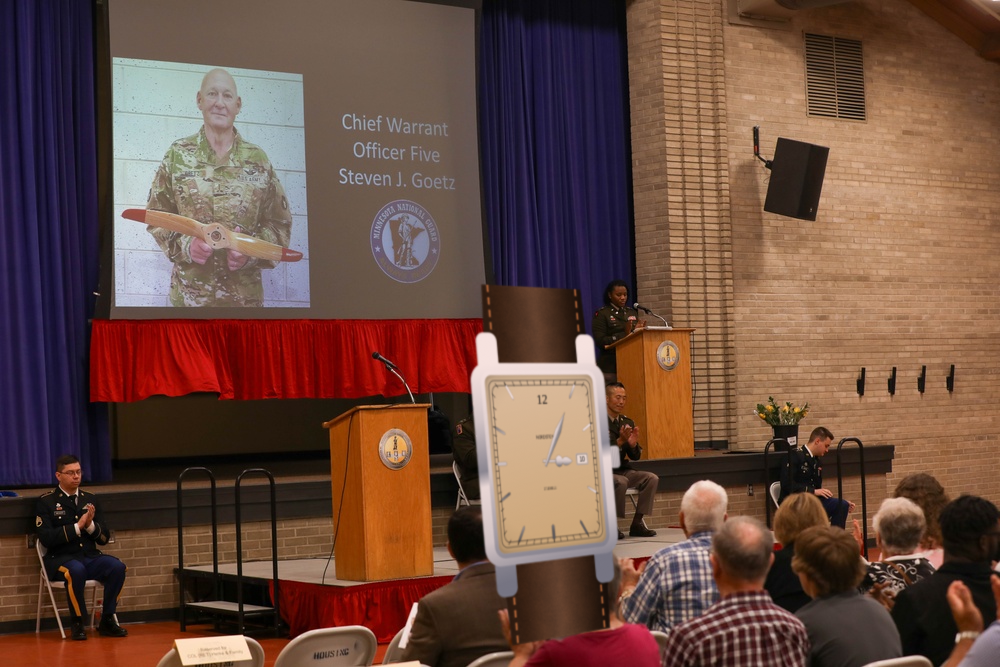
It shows 3,05
